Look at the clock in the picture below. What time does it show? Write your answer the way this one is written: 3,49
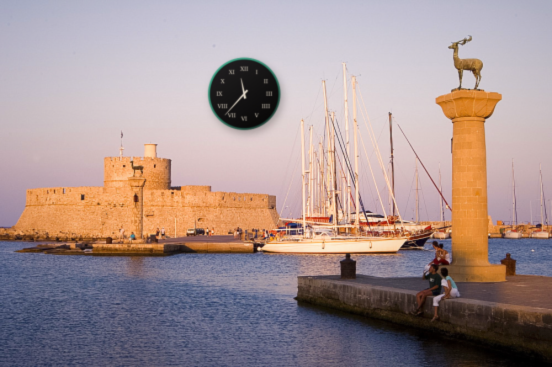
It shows 11,37
